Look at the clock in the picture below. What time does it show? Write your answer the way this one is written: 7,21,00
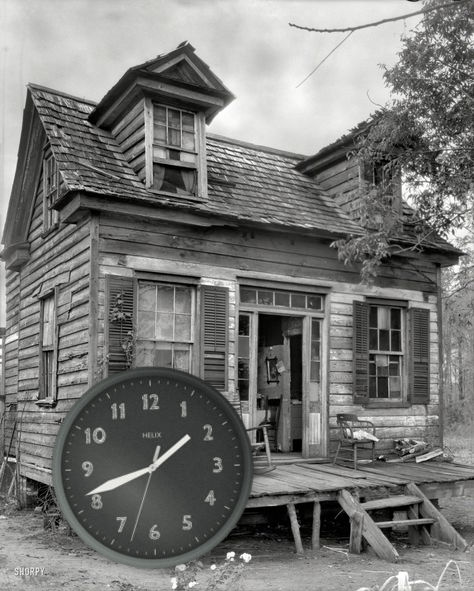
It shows 1,41,33
